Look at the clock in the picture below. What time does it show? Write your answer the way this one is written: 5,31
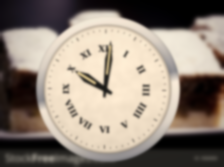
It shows 10,01
